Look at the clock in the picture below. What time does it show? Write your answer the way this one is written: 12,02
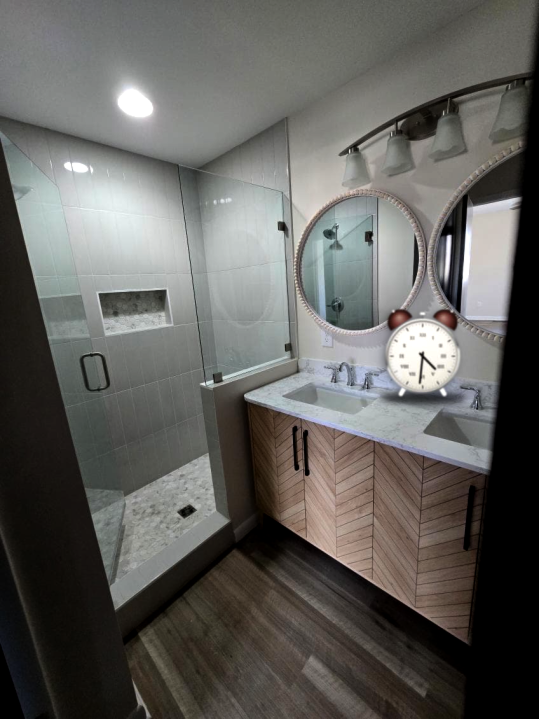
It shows 4,31
